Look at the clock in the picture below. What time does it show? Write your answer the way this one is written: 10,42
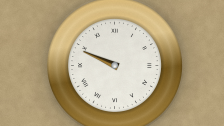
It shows 9,49
